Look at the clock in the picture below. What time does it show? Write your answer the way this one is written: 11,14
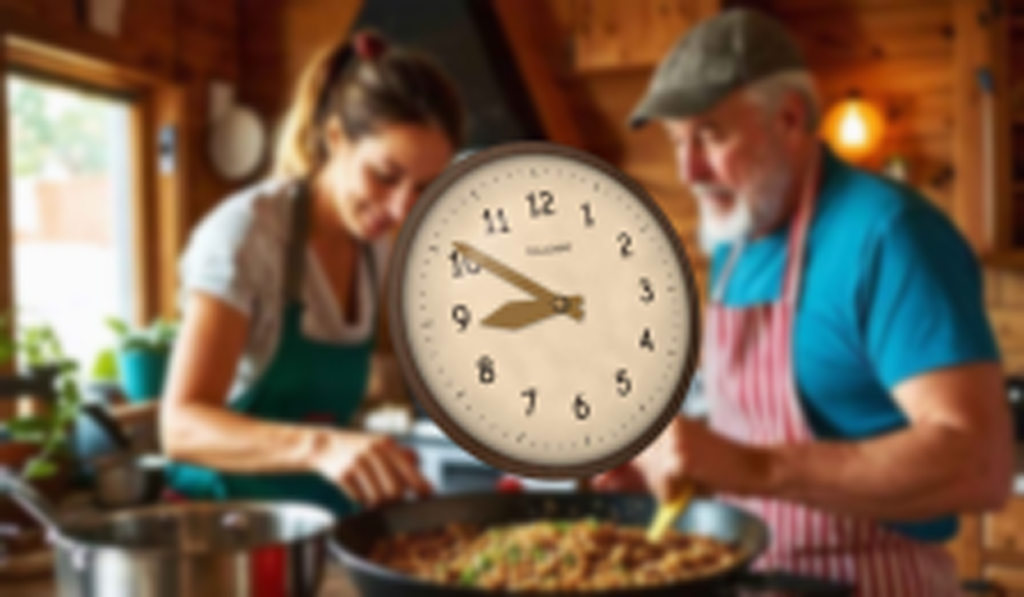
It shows 8,51
